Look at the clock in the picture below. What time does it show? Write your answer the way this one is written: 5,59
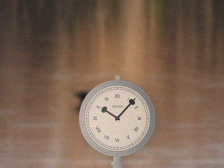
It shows 10,07
